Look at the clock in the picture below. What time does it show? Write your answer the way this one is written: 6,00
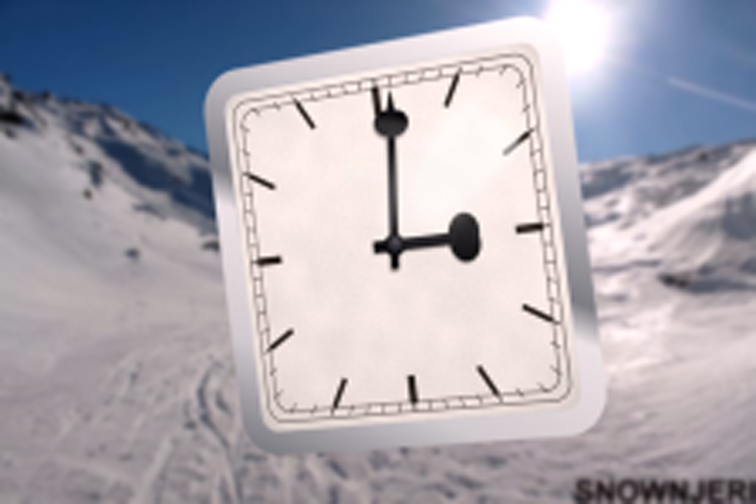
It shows 3,01
